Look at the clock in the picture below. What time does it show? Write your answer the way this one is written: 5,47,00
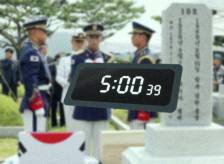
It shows 5,00,39
